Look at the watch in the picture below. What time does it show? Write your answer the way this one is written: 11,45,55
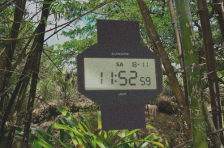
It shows 11,52,59
